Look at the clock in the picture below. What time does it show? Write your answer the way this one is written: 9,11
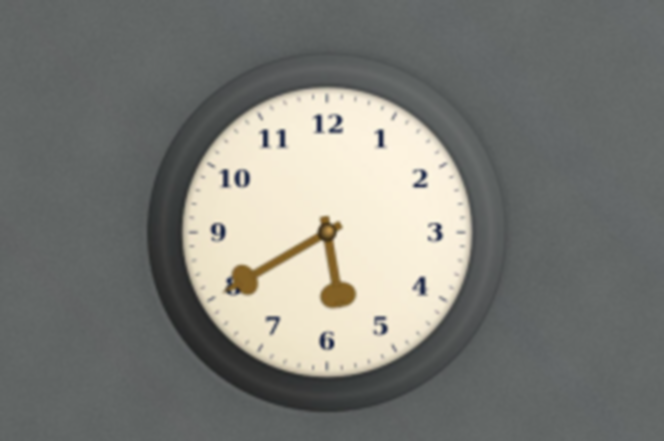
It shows 5,40
